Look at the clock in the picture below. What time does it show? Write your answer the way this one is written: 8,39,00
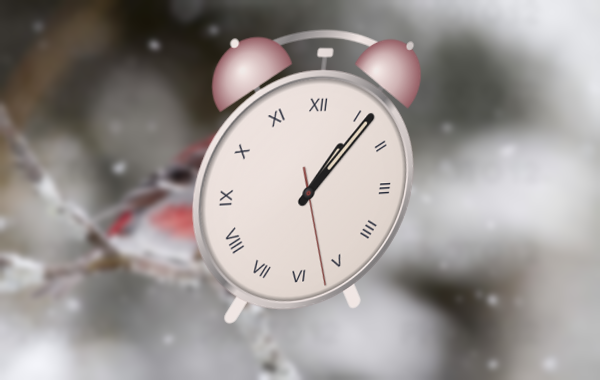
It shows 1,06,27
